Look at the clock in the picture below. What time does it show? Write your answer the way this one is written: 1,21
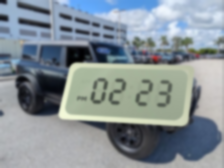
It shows 2,23
